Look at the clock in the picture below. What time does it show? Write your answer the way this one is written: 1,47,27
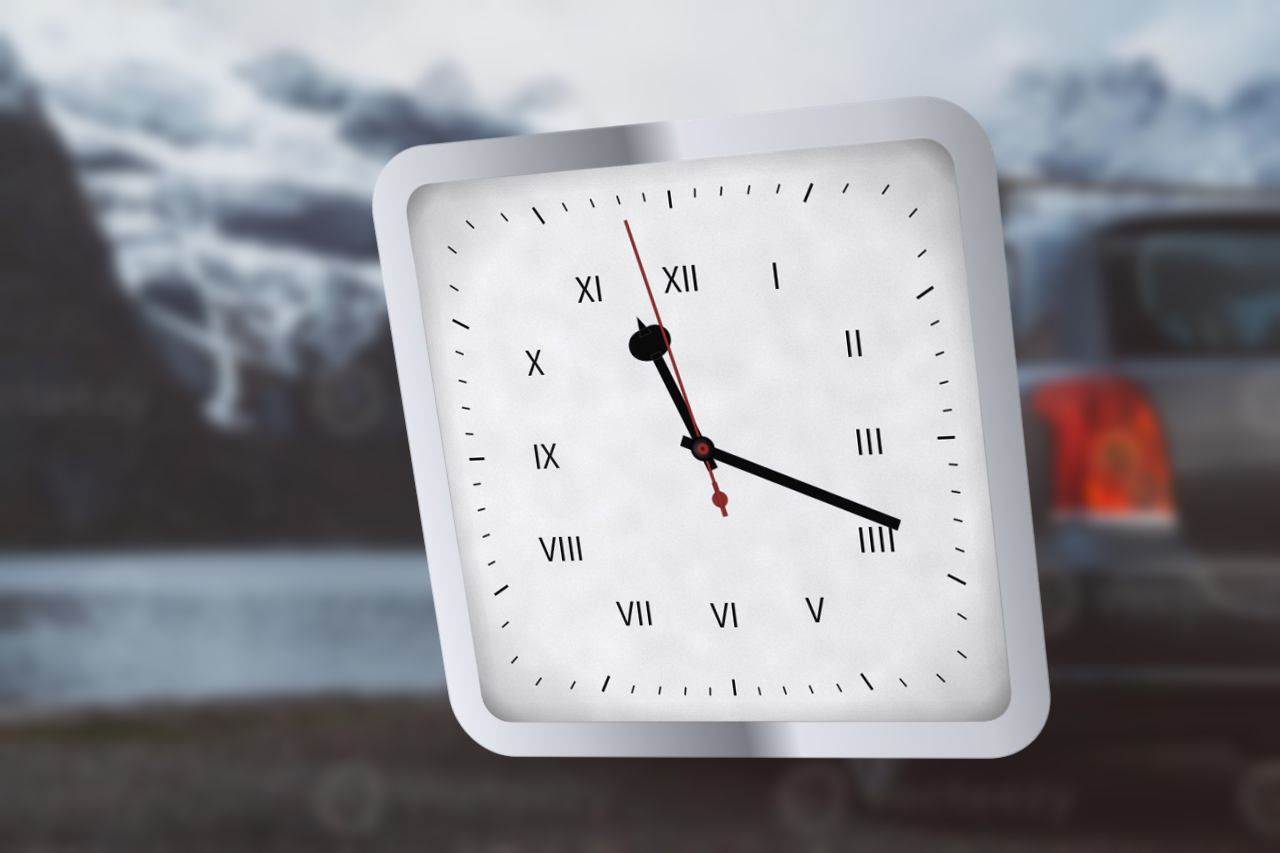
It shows 11,18,58
